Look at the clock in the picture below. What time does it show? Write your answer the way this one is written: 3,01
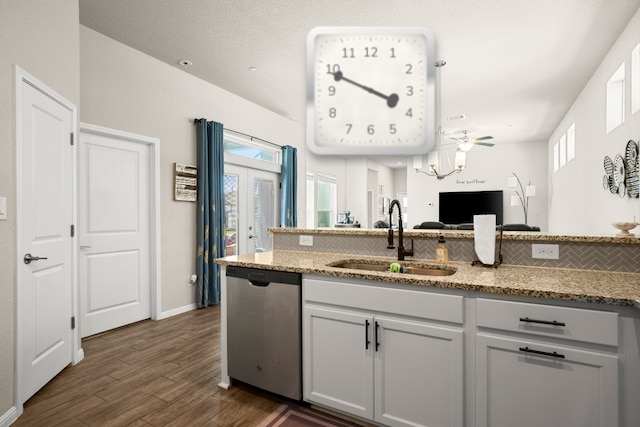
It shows 3,49
